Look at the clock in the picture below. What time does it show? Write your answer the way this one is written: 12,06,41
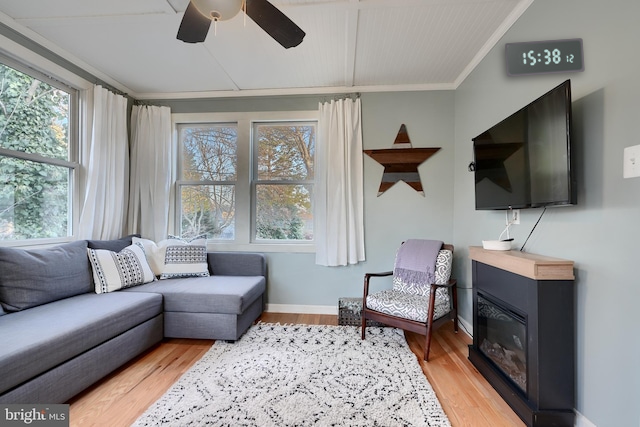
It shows 15,38,12
